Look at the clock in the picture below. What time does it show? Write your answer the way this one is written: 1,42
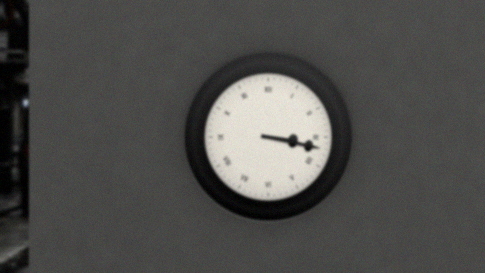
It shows 3,17
